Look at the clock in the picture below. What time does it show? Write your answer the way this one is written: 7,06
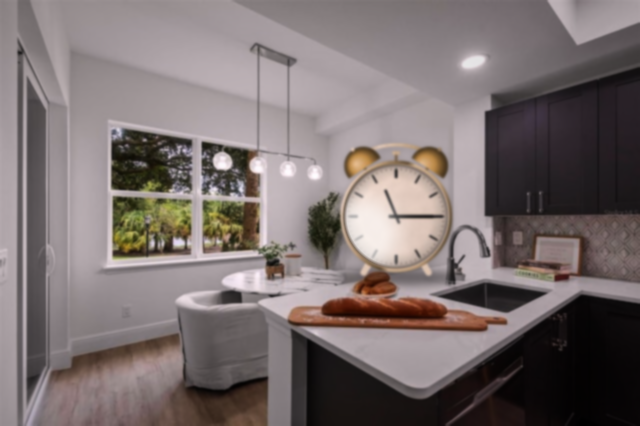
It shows 11,15
